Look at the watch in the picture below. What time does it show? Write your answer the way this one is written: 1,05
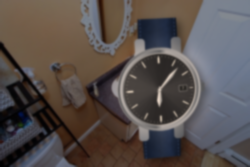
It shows 6,07
